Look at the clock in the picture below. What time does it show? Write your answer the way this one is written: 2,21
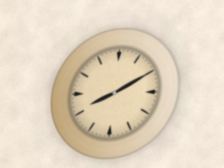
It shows 8,10
